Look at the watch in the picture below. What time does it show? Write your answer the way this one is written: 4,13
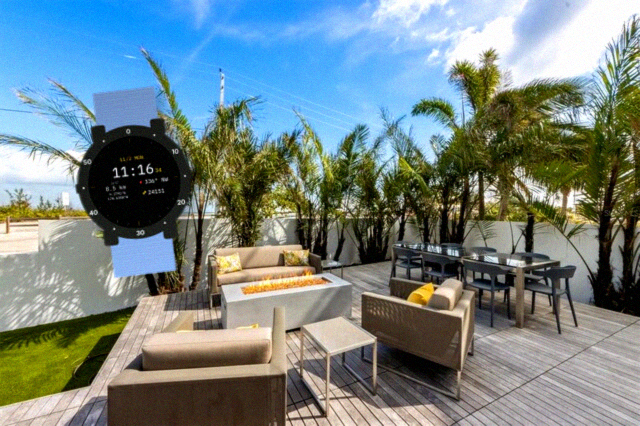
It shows 11,16
